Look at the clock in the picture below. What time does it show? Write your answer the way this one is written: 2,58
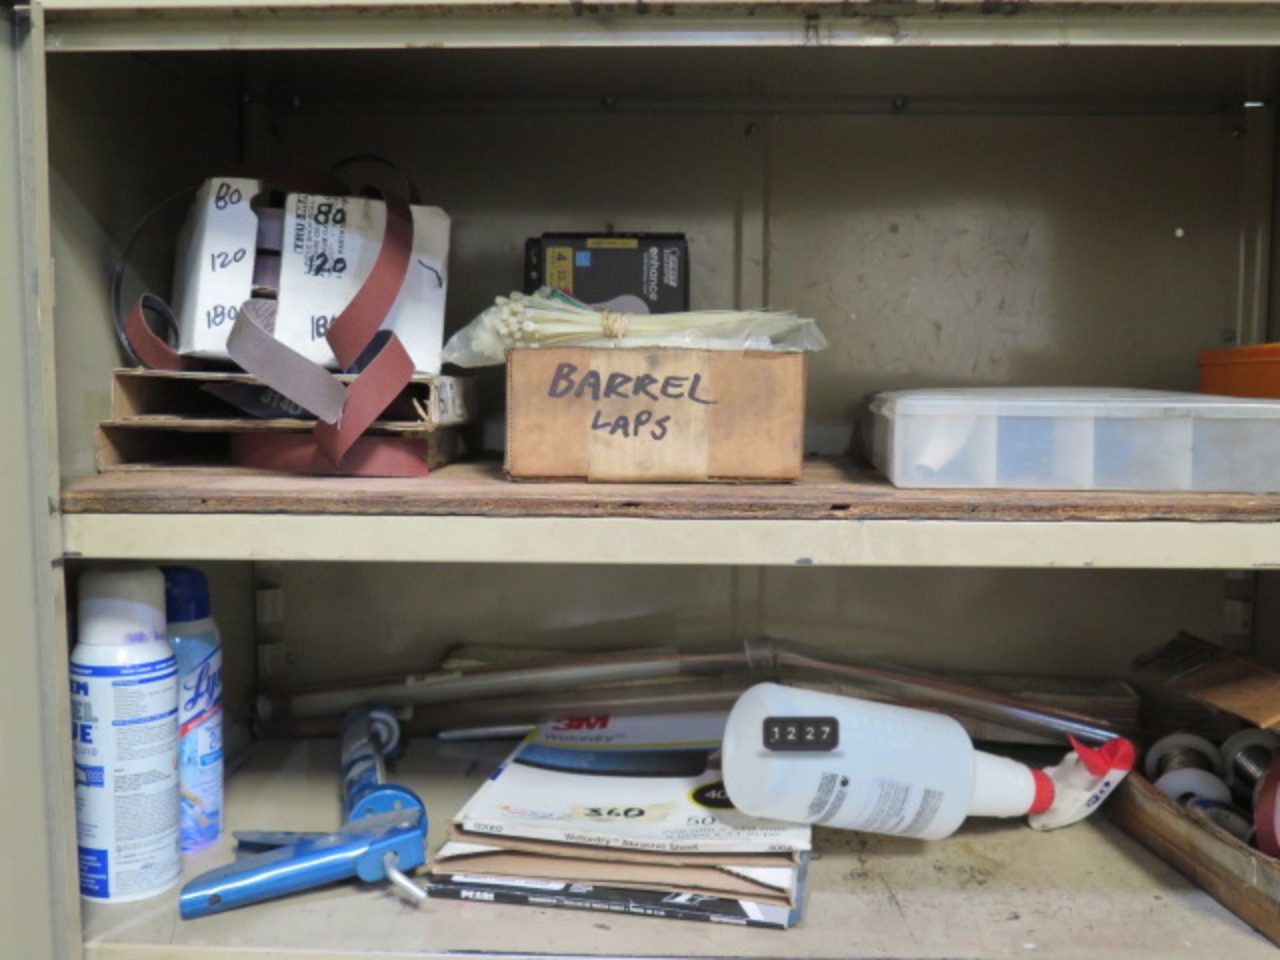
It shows 12,27
